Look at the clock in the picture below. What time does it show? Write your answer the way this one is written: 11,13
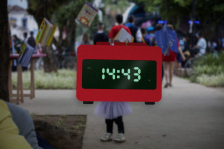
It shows 14,43
